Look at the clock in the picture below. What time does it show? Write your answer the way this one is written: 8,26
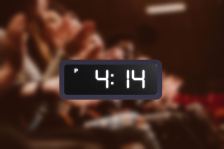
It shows 4,14
